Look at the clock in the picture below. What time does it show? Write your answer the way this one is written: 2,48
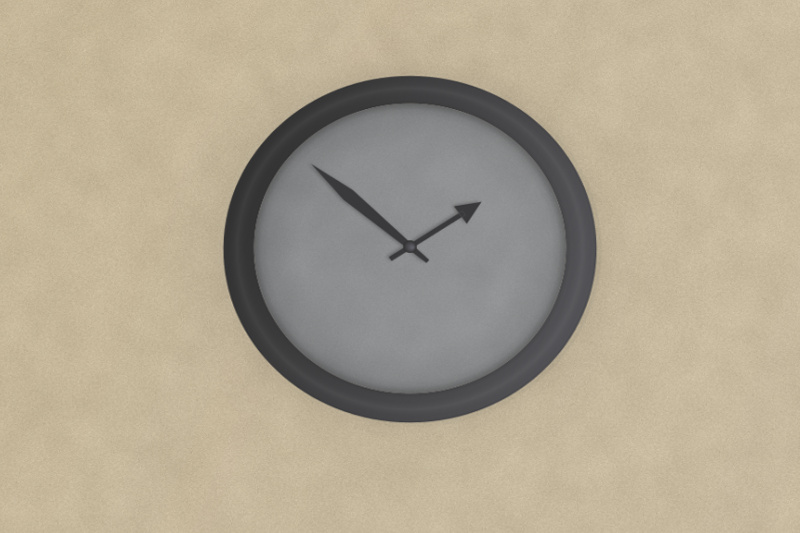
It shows 1,52
